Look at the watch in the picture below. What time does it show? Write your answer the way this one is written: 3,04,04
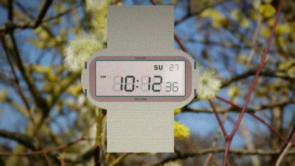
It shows 10,12,36
